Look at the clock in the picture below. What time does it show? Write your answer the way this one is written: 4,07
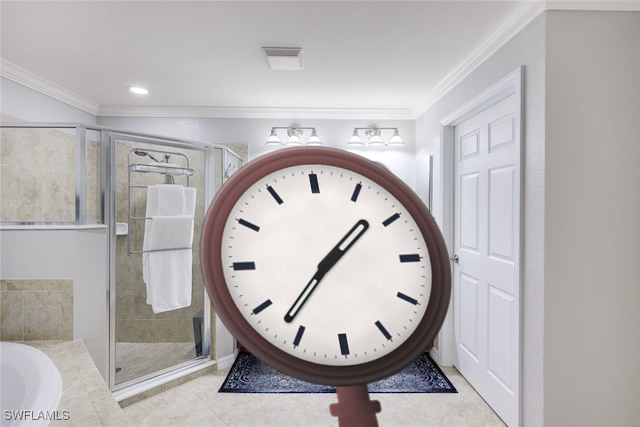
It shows 1,37
